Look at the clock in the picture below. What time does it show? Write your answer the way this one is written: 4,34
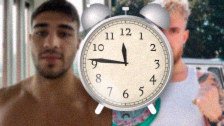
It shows 11,46
